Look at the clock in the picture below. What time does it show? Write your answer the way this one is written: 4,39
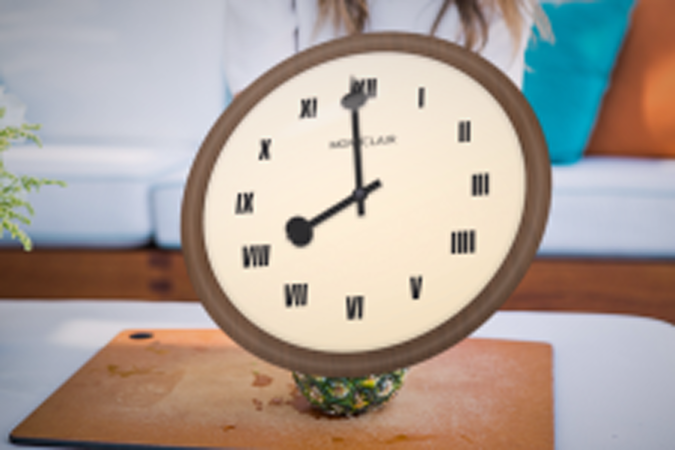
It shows 7,59
